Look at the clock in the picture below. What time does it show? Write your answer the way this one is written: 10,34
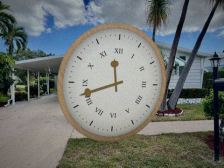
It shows 11,42
